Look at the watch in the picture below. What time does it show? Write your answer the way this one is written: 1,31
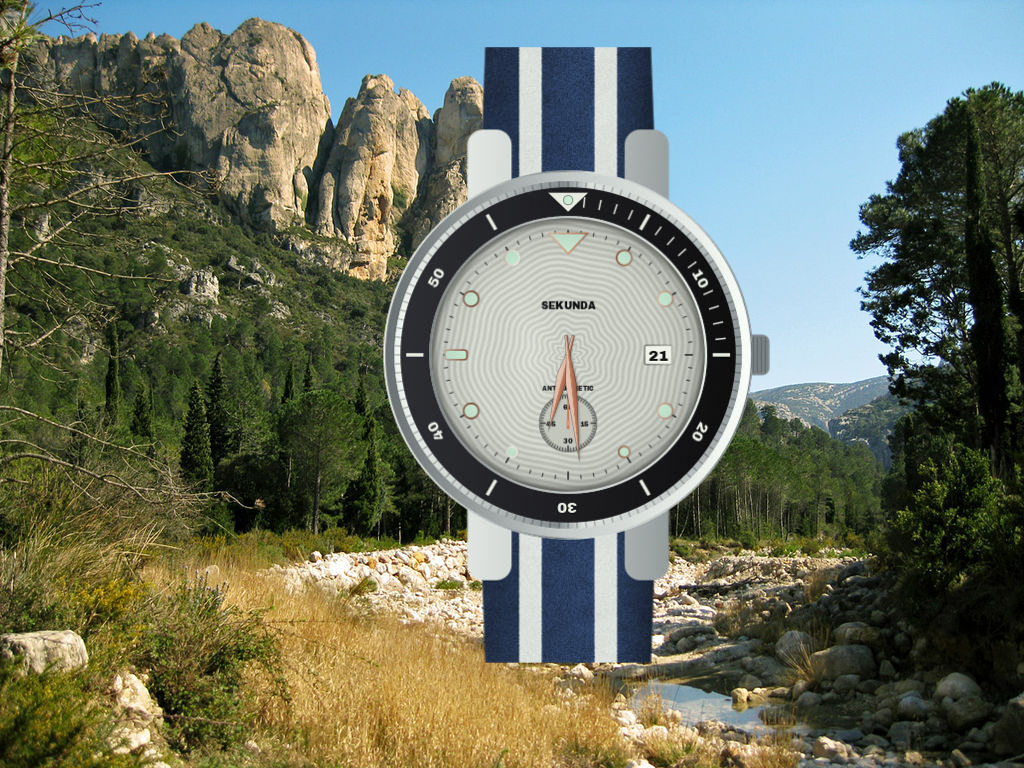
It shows 6,29
